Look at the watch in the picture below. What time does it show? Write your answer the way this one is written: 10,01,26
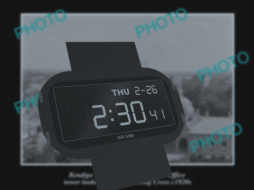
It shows 2,30,41
